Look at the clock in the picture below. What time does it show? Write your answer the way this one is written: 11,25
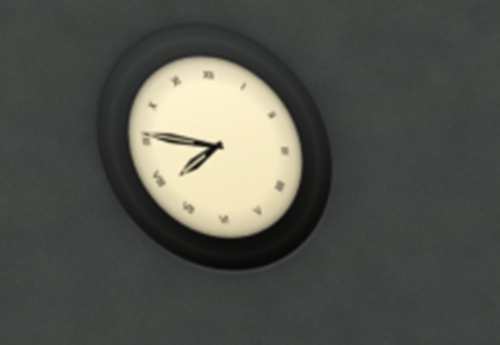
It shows 7,46
